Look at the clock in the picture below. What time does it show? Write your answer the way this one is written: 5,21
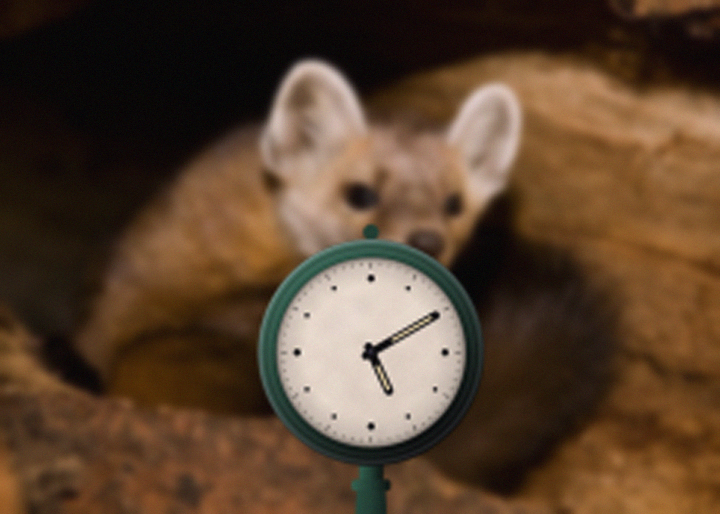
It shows 5,10
